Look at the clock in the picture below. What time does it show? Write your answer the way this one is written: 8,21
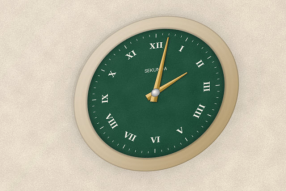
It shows 2,02
